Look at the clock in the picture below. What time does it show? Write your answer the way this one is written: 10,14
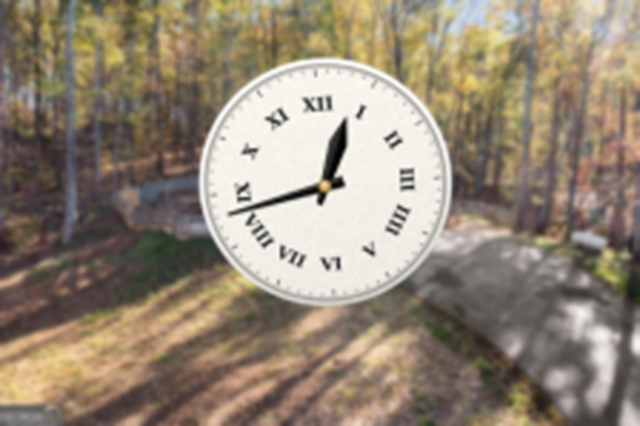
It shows 12,43
